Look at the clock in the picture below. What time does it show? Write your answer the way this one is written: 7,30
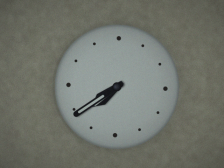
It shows 7,39
